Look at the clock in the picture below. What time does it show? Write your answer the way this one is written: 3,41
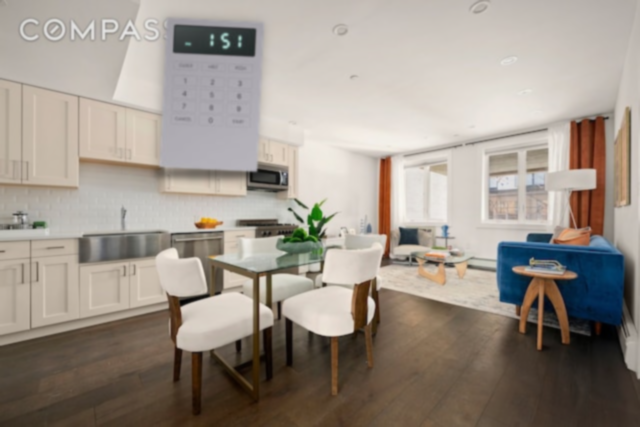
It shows 1,51
